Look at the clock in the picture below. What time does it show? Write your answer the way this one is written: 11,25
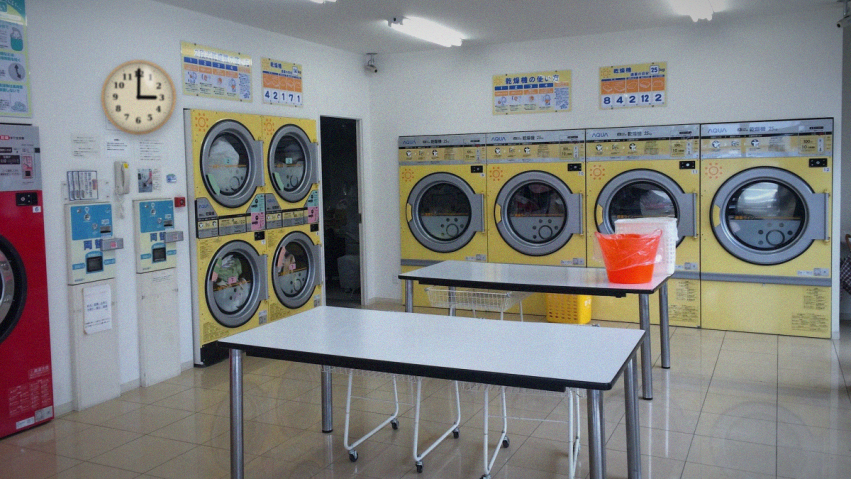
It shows 3,00
